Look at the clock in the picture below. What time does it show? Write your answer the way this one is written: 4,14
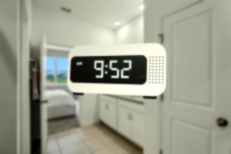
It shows 9,52
